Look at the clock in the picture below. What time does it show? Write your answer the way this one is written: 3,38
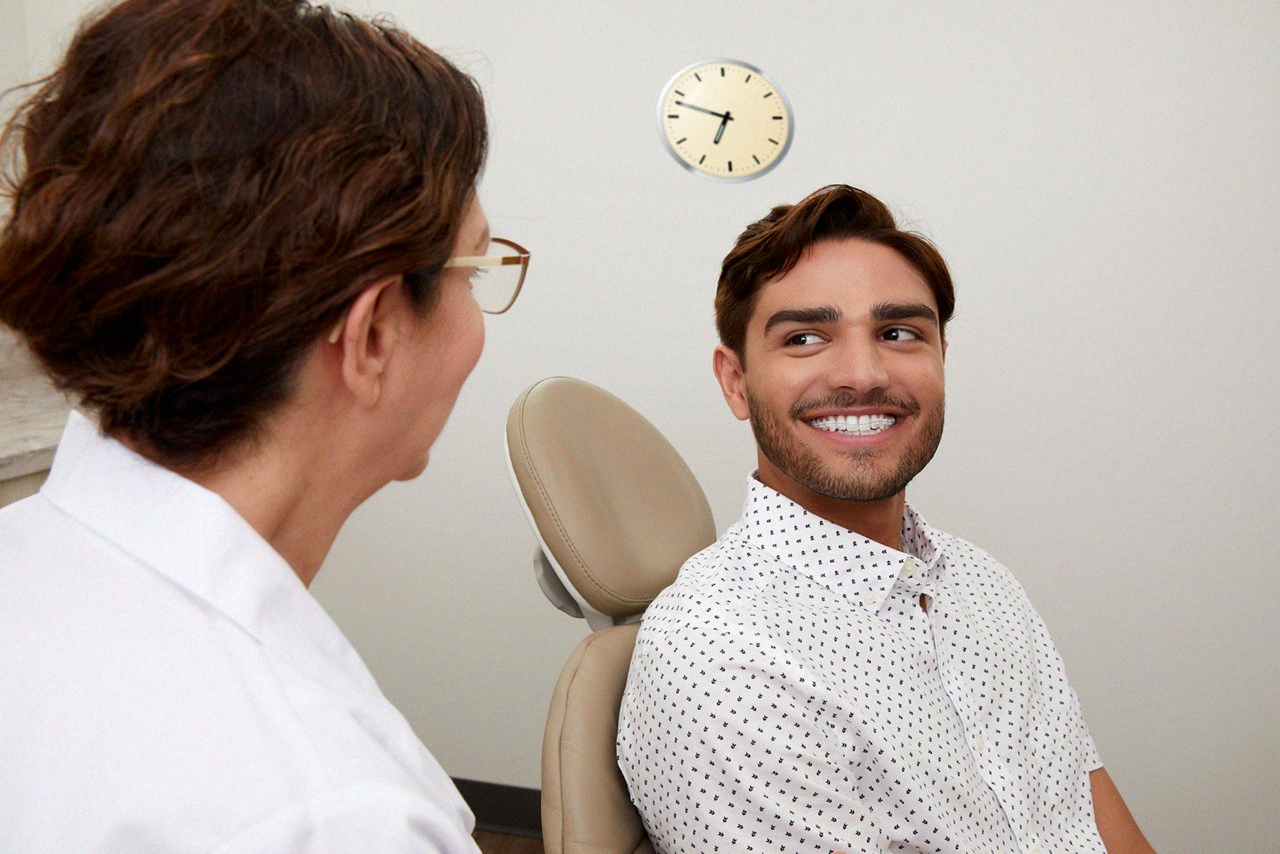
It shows 6,48
